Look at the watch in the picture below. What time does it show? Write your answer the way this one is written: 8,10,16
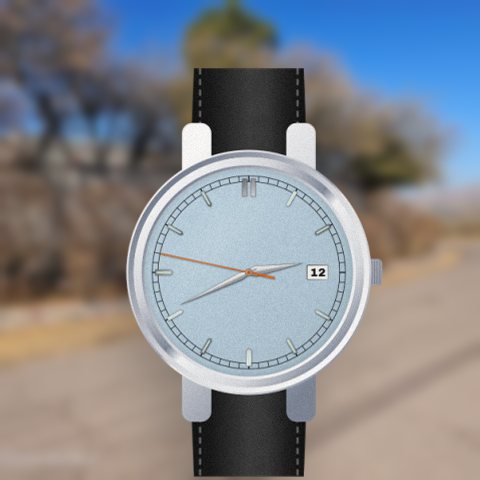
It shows 2,40,47
